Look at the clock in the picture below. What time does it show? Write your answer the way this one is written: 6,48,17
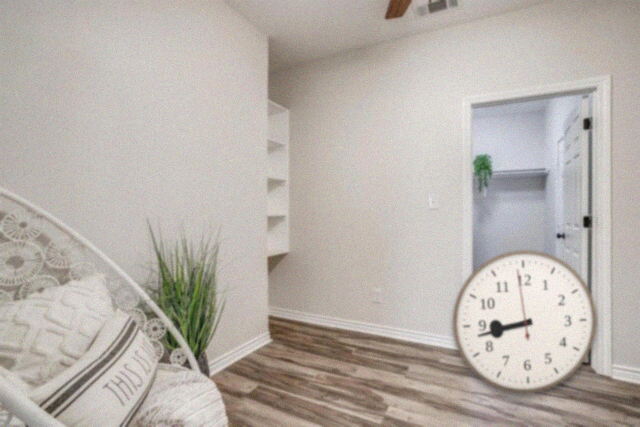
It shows 8,42,59
